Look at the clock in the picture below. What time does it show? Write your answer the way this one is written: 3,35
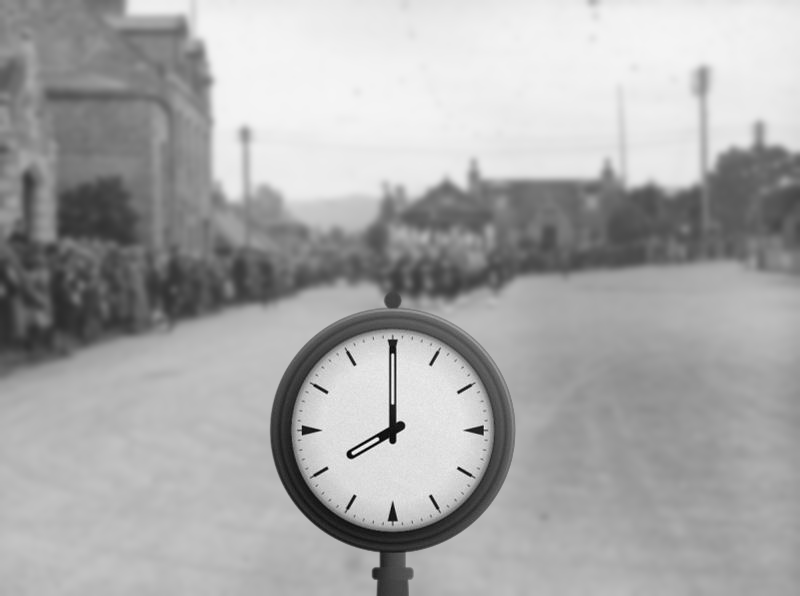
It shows 8,00
